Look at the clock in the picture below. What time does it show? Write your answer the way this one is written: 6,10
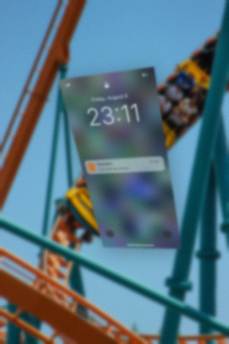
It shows 23,11
